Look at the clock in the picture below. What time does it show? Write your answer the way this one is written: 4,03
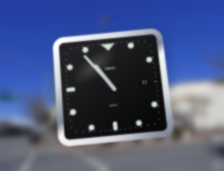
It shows 10,54
